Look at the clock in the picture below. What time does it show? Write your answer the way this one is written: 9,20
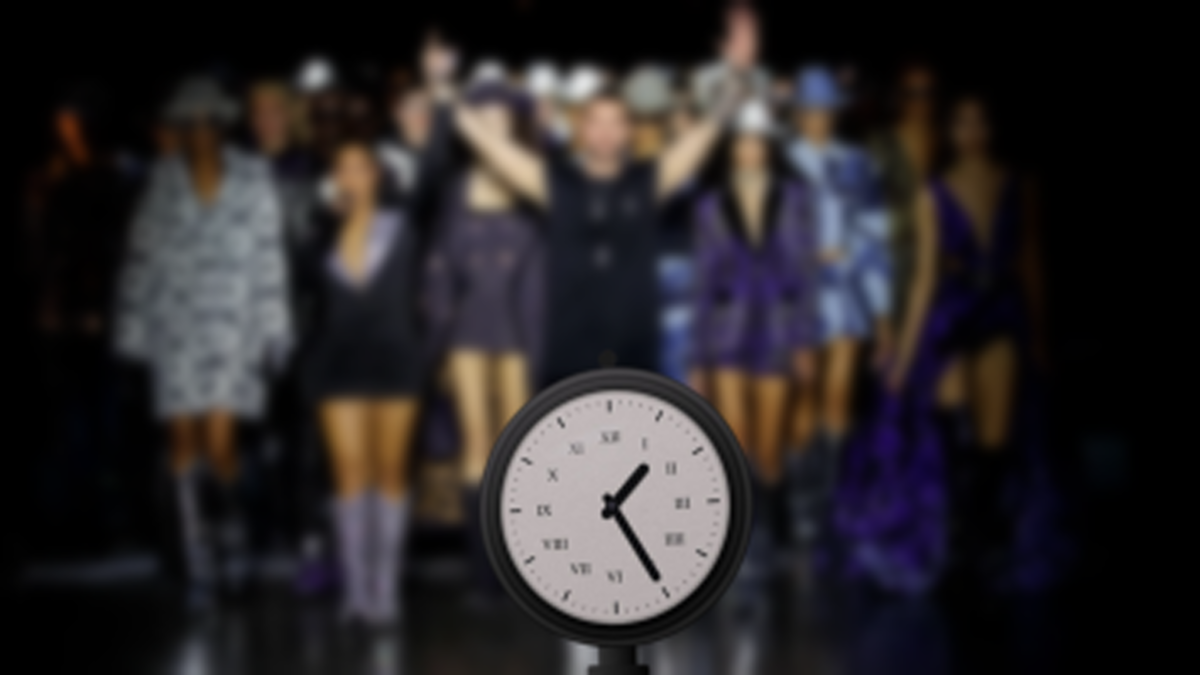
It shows 1,25
